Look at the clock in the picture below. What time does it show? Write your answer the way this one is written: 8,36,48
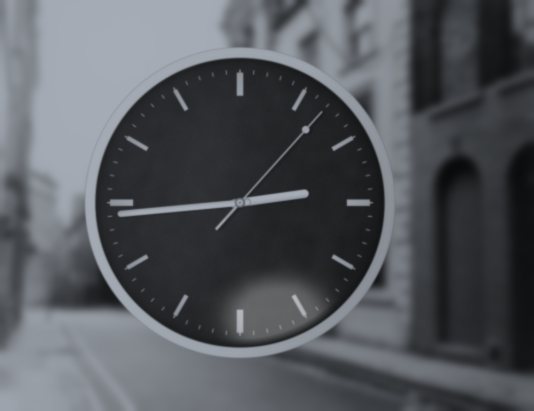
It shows 2,44,07
